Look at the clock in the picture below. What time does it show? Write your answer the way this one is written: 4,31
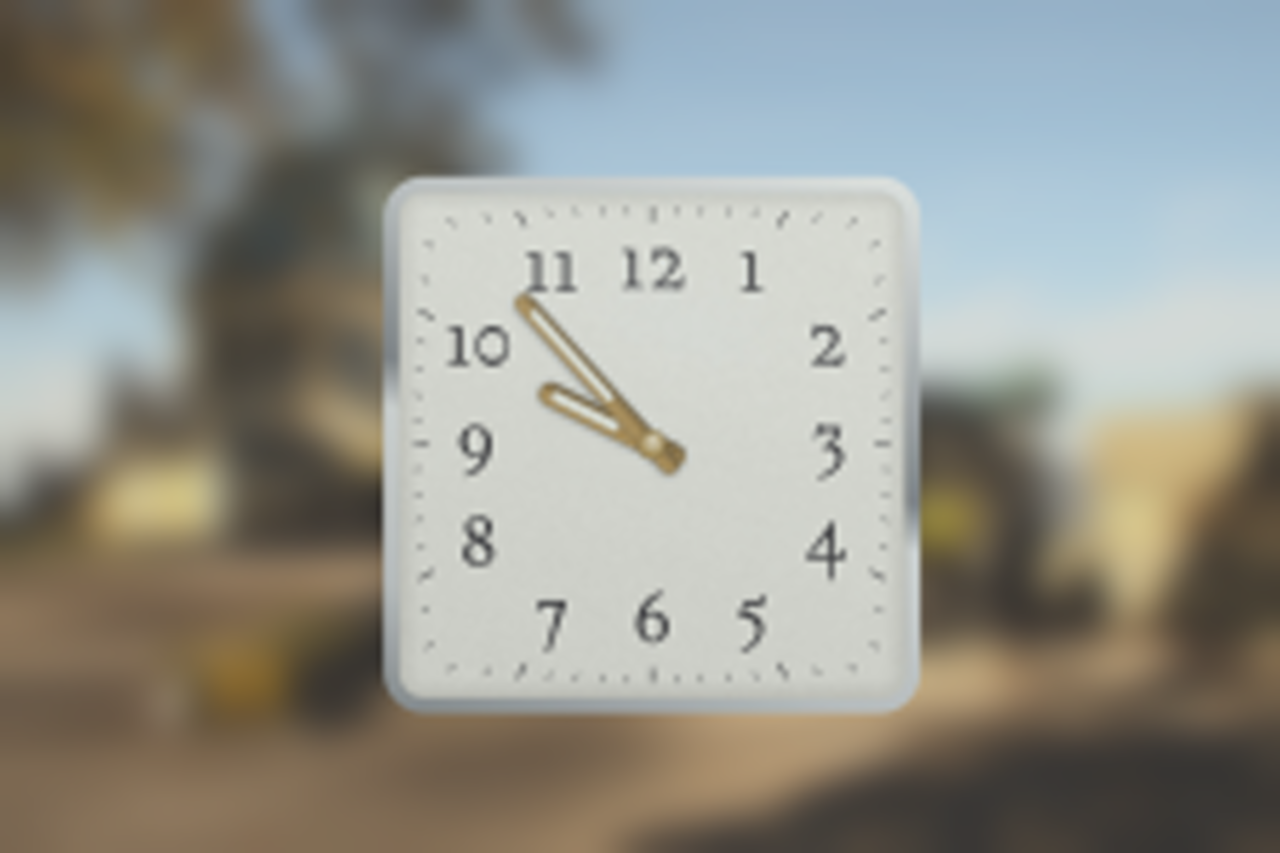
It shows 9,53
